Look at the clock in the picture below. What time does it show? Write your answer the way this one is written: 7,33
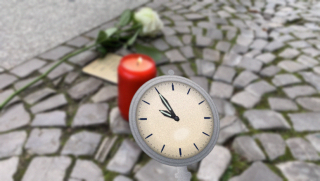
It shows 9,55
